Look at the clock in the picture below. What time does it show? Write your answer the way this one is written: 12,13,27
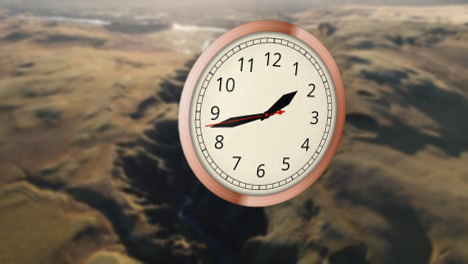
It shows 1,42,43
